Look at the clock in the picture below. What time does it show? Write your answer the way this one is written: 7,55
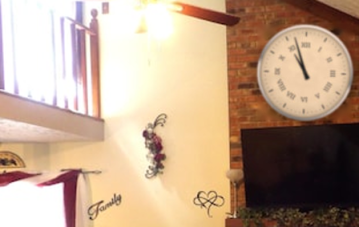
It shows 10,57
